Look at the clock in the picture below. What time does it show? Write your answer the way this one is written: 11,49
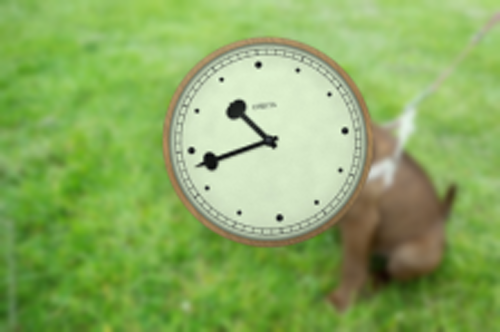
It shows 10,43
